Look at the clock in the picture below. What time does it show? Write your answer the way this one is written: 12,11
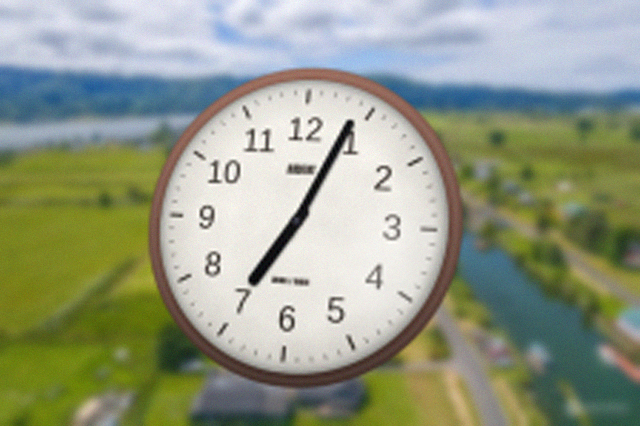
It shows 7,04
